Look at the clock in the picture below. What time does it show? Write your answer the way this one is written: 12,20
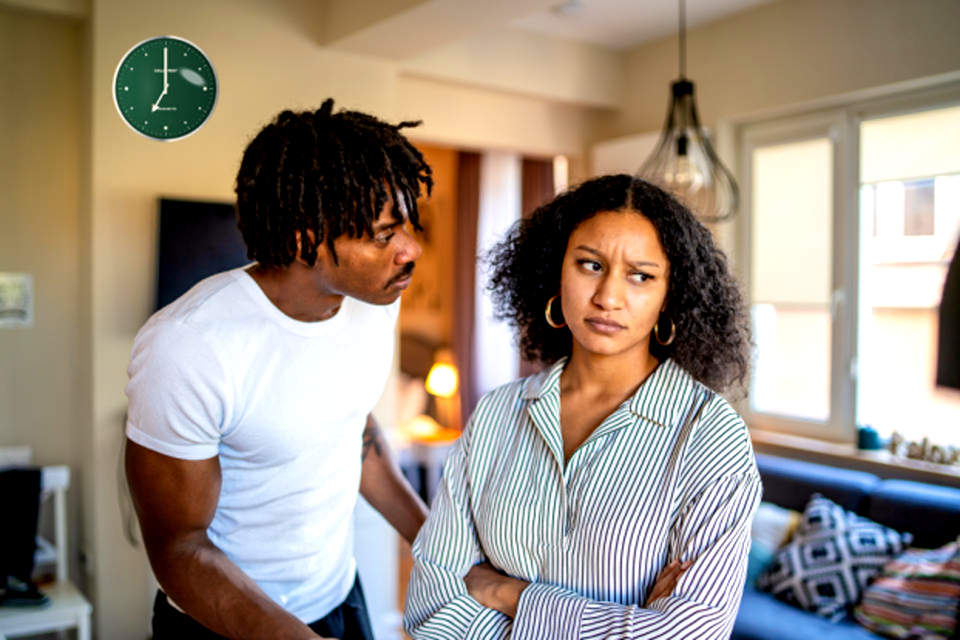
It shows 7,00
